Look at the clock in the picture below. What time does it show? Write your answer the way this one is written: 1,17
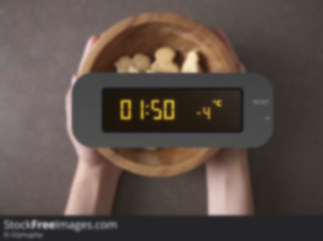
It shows 1,50
